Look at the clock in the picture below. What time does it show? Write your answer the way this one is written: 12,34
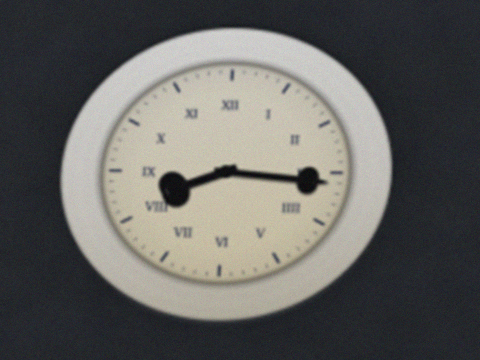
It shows 8,16
